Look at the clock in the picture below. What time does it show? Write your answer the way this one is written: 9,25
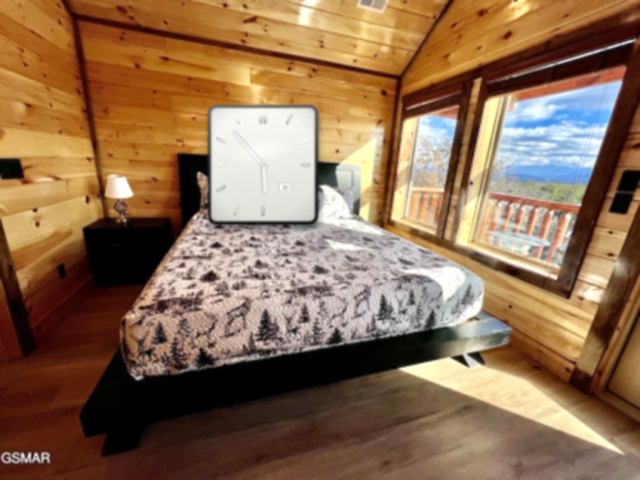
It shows 5,53
